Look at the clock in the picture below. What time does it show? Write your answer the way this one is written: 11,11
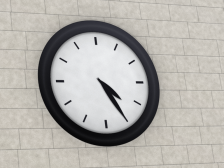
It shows 4,25
